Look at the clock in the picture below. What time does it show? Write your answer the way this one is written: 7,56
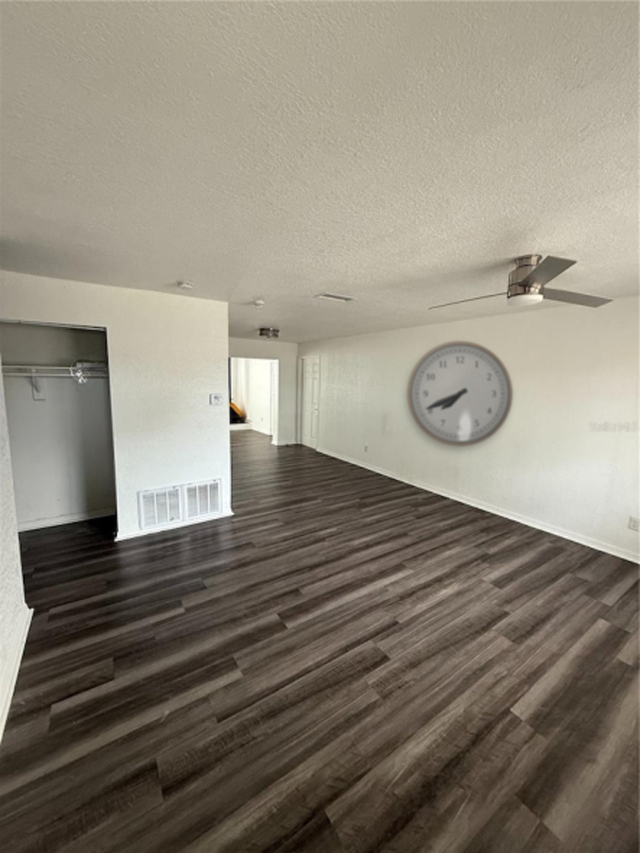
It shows 7,41
